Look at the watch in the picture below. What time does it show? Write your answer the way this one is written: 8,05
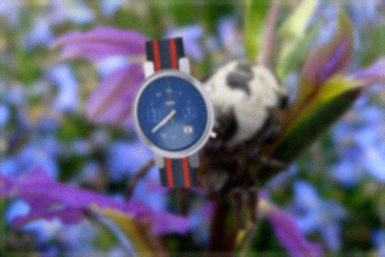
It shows 7,39
